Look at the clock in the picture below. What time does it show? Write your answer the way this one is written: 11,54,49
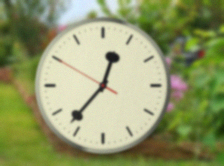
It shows 12,36,50
